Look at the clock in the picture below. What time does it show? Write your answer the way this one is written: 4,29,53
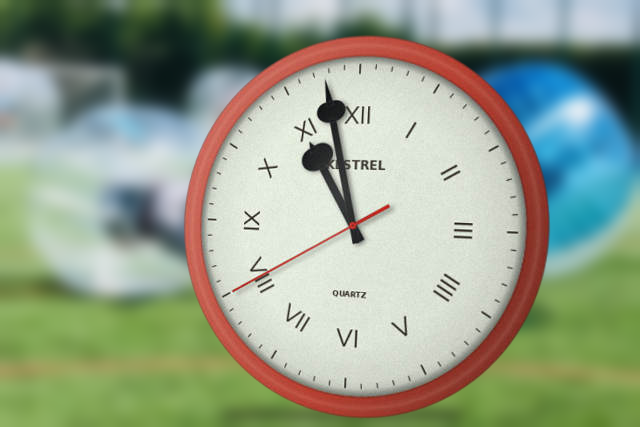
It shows 10,57,40
